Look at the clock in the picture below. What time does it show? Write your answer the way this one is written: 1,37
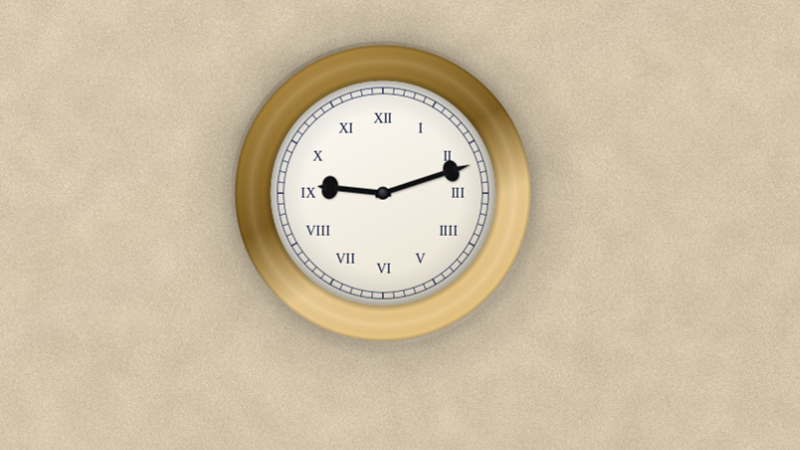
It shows 9,12
